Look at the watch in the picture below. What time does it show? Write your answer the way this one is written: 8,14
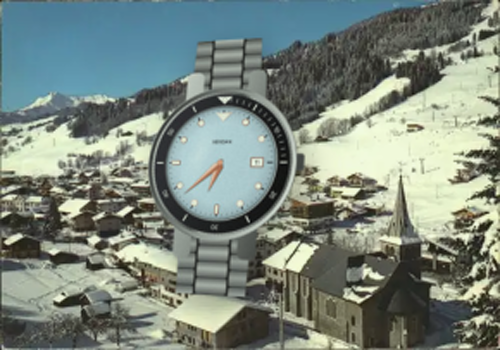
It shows 6,38
